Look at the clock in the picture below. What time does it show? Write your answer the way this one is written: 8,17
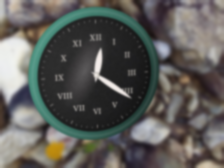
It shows 12,21
